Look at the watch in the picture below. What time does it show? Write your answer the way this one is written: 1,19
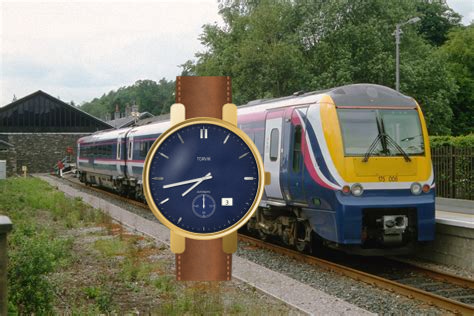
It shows 7,43
